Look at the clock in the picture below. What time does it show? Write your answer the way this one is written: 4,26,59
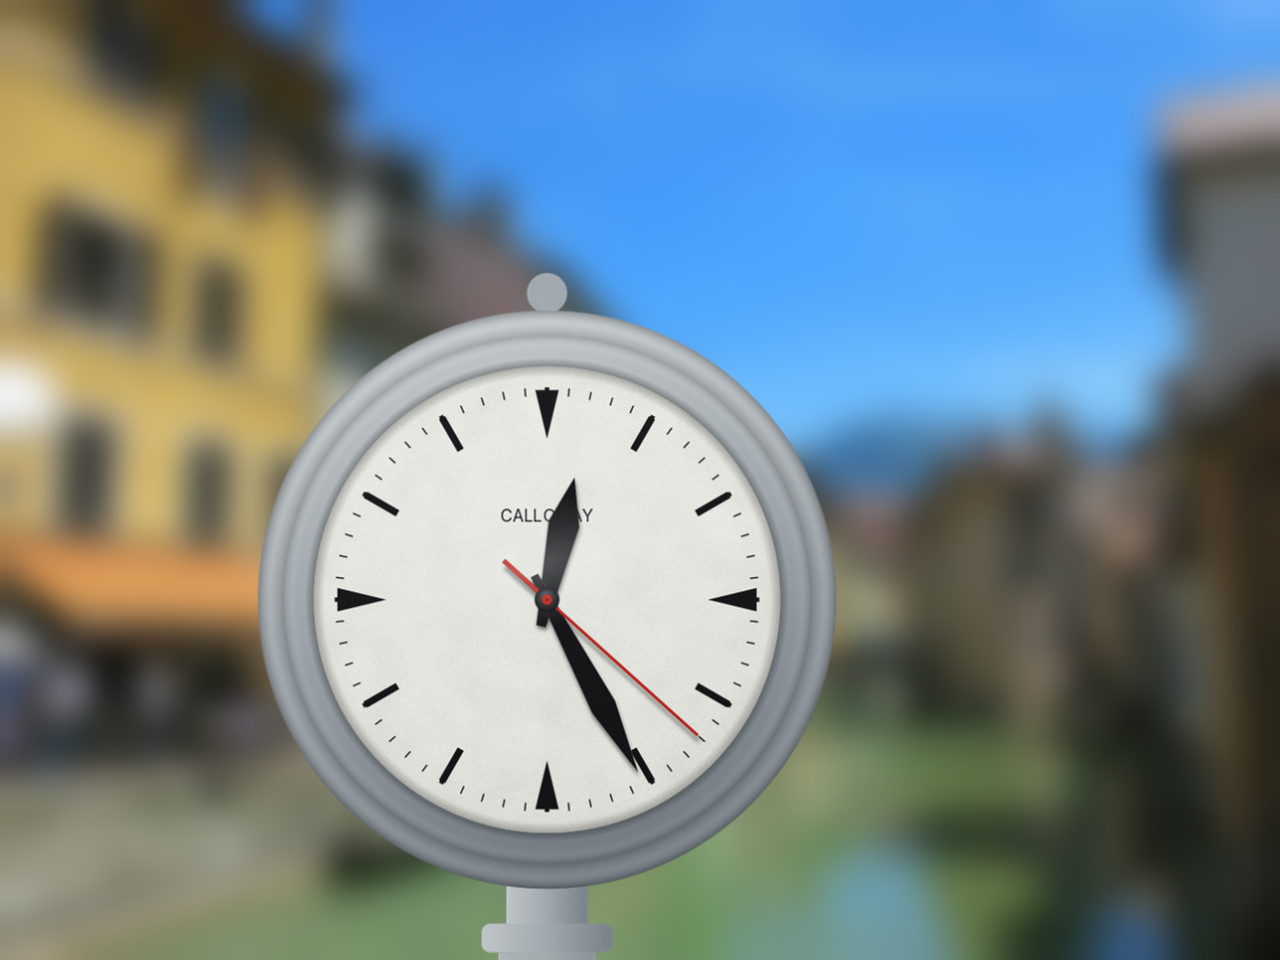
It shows 12,25,22
